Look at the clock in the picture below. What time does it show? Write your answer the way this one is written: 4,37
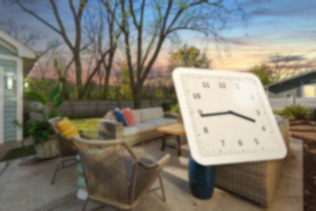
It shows 3,44
